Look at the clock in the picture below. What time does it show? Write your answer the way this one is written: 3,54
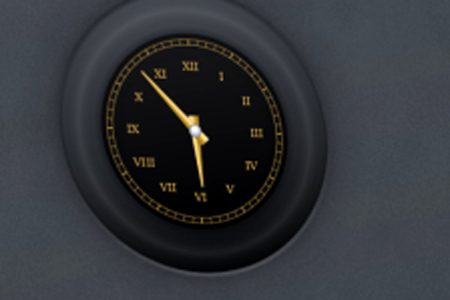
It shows 5,53
